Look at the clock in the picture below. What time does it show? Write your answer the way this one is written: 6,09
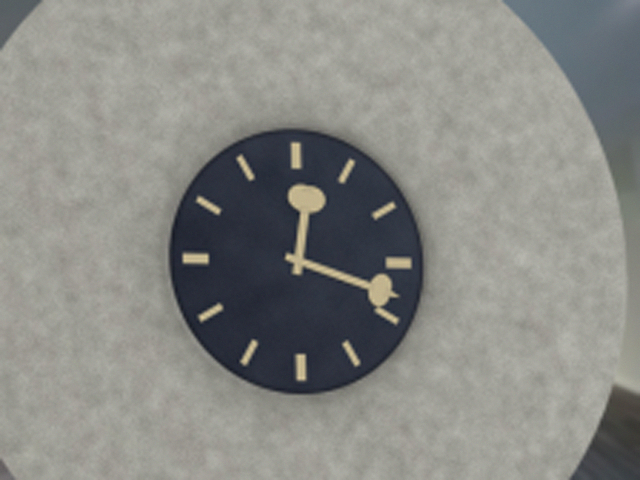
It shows 12,18
